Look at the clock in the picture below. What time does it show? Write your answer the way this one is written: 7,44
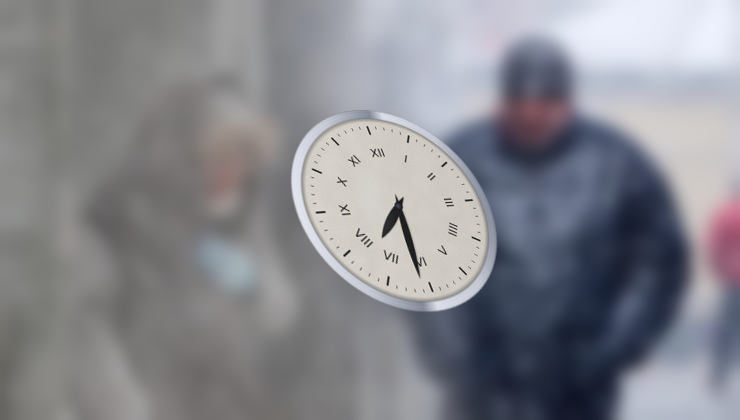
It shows 7,31
